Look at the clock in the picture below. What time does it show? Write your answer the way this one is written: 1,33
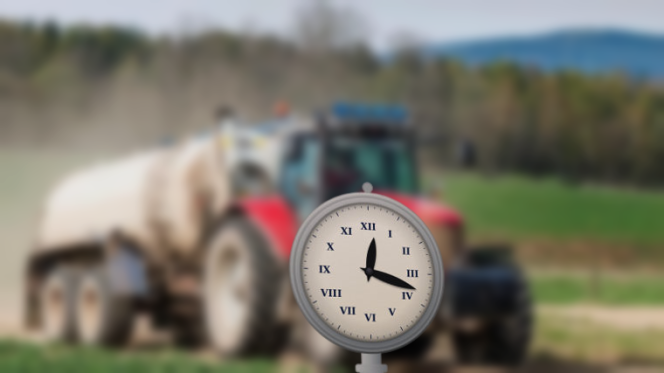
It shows 12,18
